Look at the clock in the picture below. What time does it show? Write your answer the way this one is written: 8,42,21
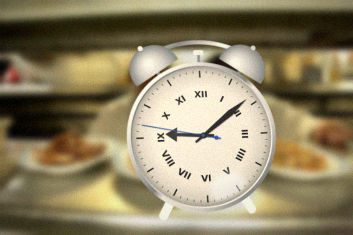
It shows 9,08,47
